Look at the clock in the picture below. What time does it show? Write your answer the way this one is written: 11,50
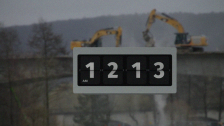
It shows 12,13
